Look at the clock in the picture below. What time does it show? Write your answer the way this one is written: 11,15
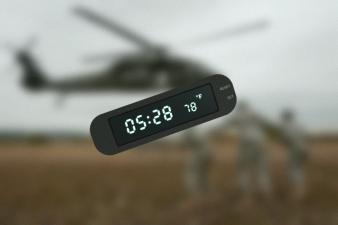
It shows 5,28
